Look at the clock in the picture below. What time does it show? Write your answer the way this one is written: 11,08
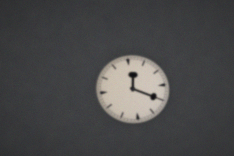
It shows 12,20
